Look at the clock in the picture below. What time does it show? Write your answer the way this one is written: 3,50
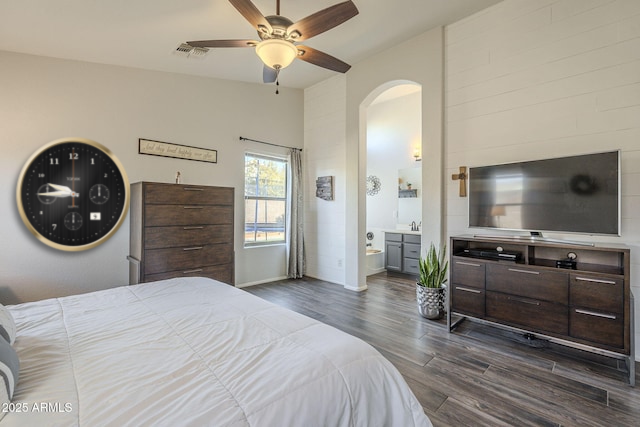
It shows 9,45
